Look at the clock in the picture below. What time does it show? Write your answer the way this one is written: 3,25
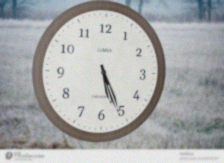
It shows 5,26
